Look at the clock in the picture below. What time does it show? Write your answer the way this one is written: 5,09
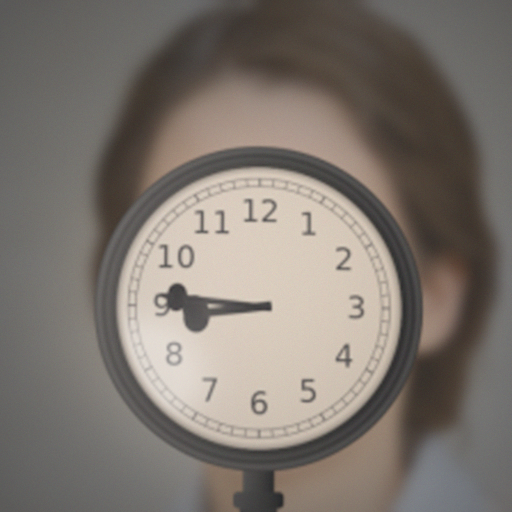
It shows 8,46
